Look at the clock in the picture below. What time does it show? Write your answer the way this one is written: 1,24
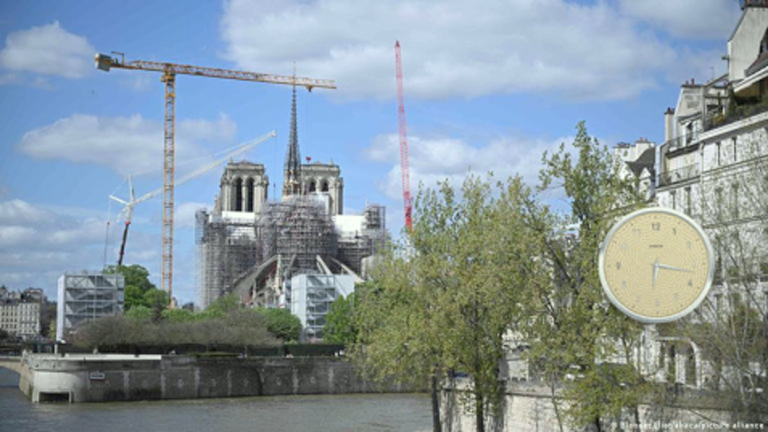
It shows 6,17
